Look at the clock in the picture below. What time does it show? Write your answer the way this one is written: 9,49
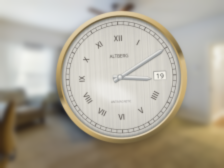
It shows 3,10
